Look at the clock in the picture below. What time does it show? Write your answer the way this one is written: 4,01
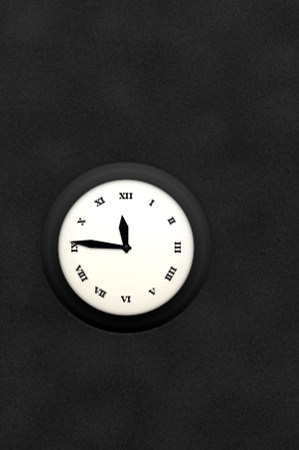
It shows 11,46
